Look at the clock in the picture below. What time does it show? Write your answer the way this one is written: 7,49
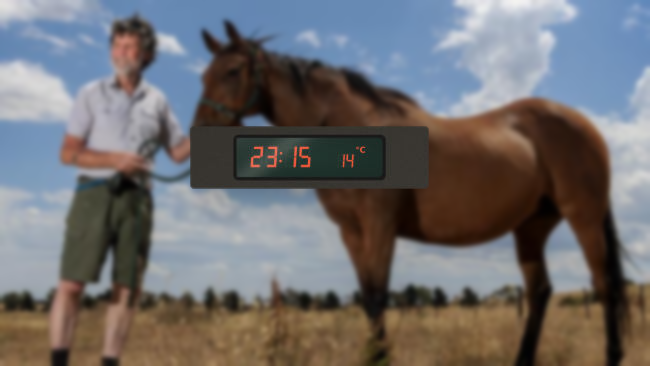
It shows 23,15
